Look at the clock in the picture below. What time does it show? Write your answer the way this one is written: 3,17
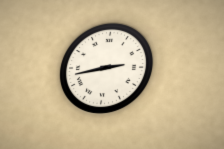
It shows 2,43
